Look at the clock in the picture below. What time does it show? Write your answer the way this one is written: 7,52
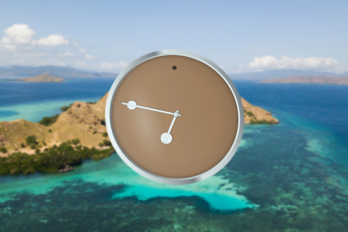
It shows 6,47
